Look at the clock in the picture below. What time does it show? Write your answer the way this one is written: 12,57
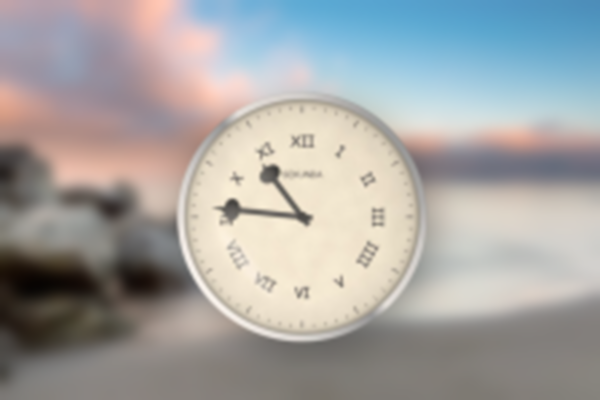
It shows 10,46
